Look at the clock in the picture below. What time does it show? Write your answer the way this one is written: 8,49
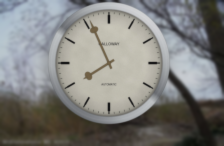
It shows 7,56
